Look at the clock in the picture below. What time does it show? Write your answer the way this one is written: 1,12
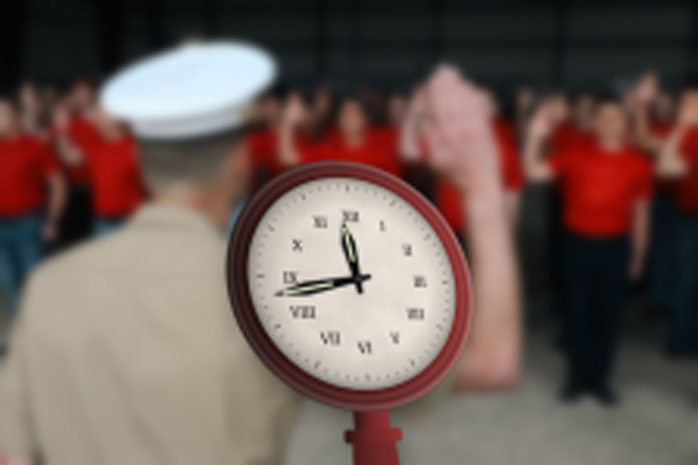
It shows 11,43
